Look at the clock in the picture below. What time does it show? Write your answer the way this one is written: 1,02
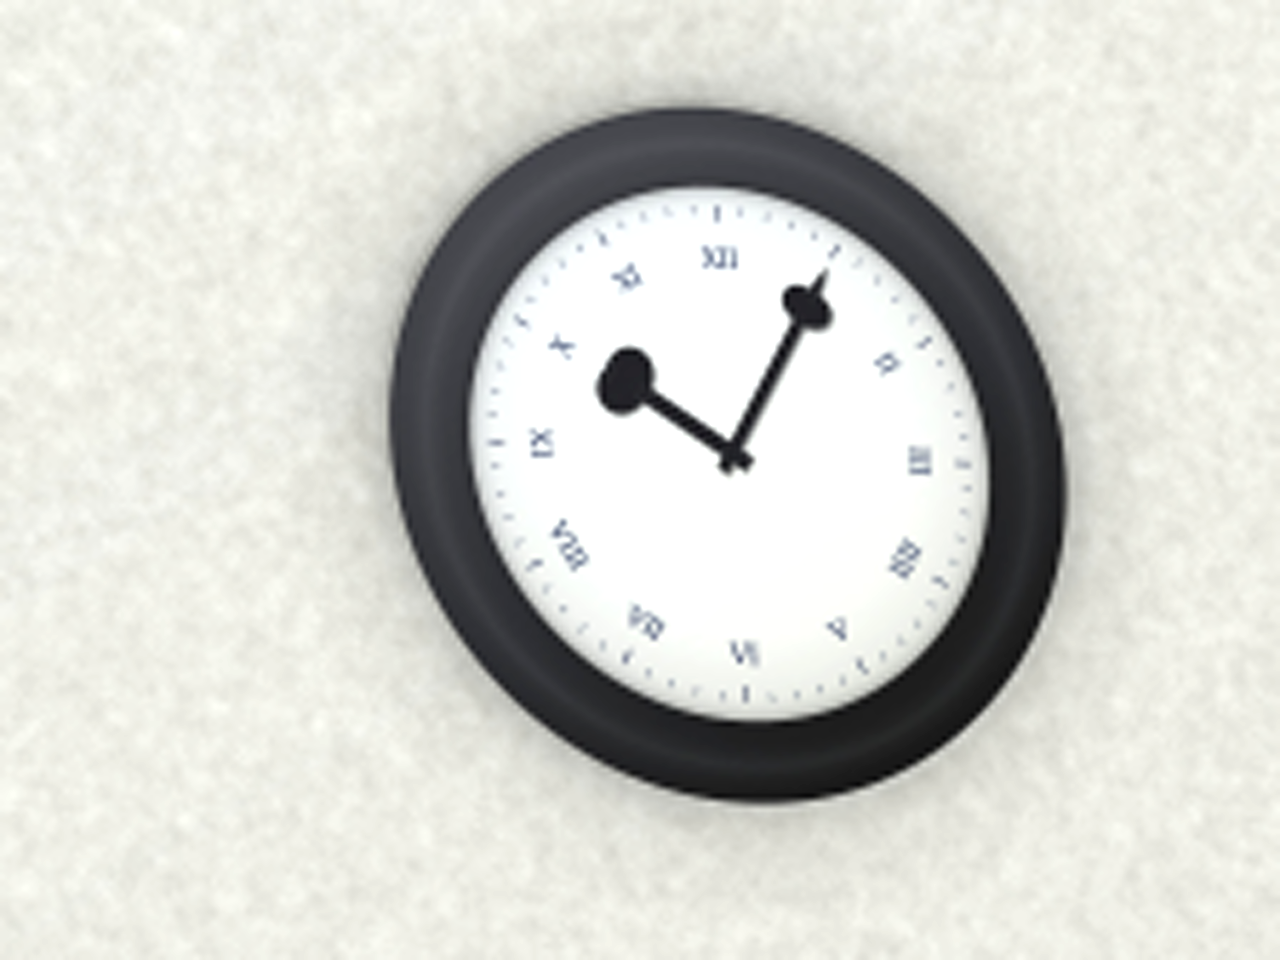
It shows 10,05
